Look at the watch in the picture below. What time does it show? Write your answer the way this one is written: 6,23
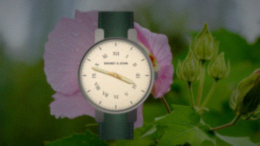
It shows 3,48
